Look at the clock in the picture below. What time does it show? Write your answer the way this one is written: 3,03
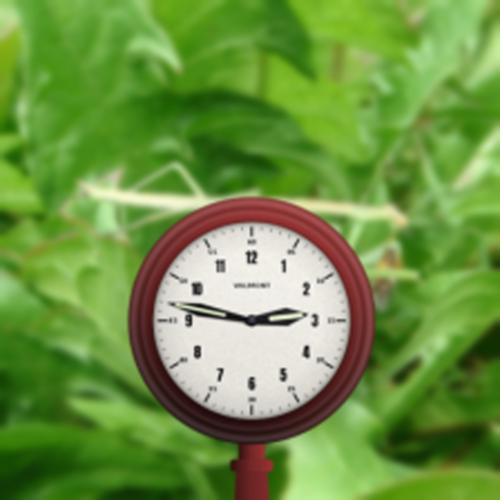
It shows 2,47
